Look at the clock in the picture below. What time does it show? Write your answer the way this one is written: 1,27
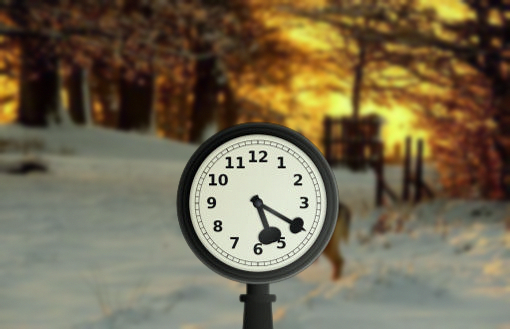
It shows 5,20
